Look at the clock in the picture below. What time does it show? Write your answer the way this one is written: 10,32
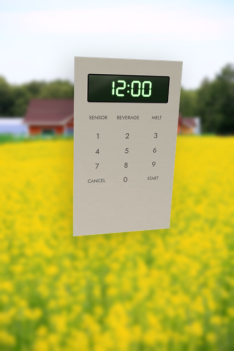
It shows 12,00
